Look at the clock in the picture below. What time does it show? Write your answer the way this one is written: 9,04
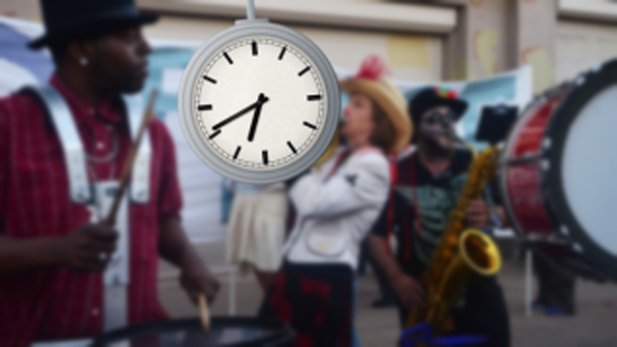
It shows 6,41
